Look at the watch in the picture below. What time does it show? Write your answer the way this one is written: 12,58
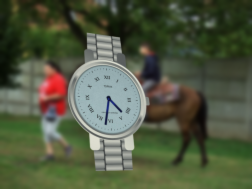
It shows 4,32
